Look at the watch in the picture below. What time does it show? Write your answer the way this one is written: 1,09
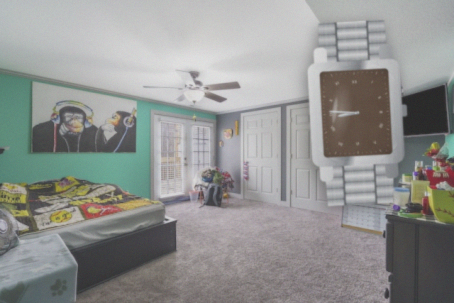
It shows 8,46
